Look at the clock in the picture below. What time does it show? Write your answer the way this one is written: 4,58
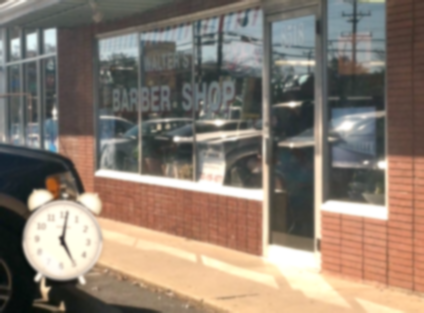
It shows 5,01
